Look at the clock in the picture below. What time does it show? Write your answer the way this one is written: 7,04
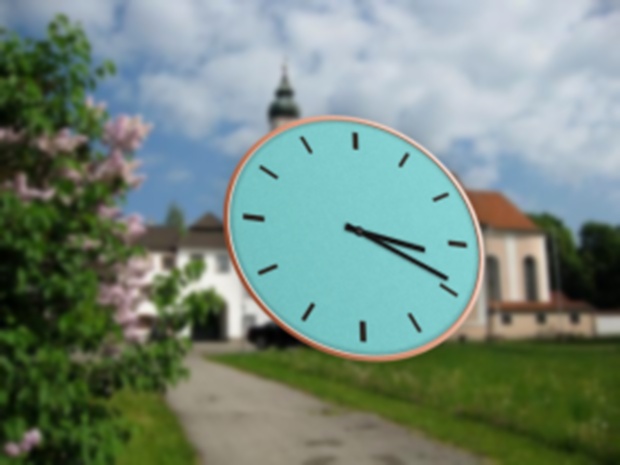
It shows 3,19
